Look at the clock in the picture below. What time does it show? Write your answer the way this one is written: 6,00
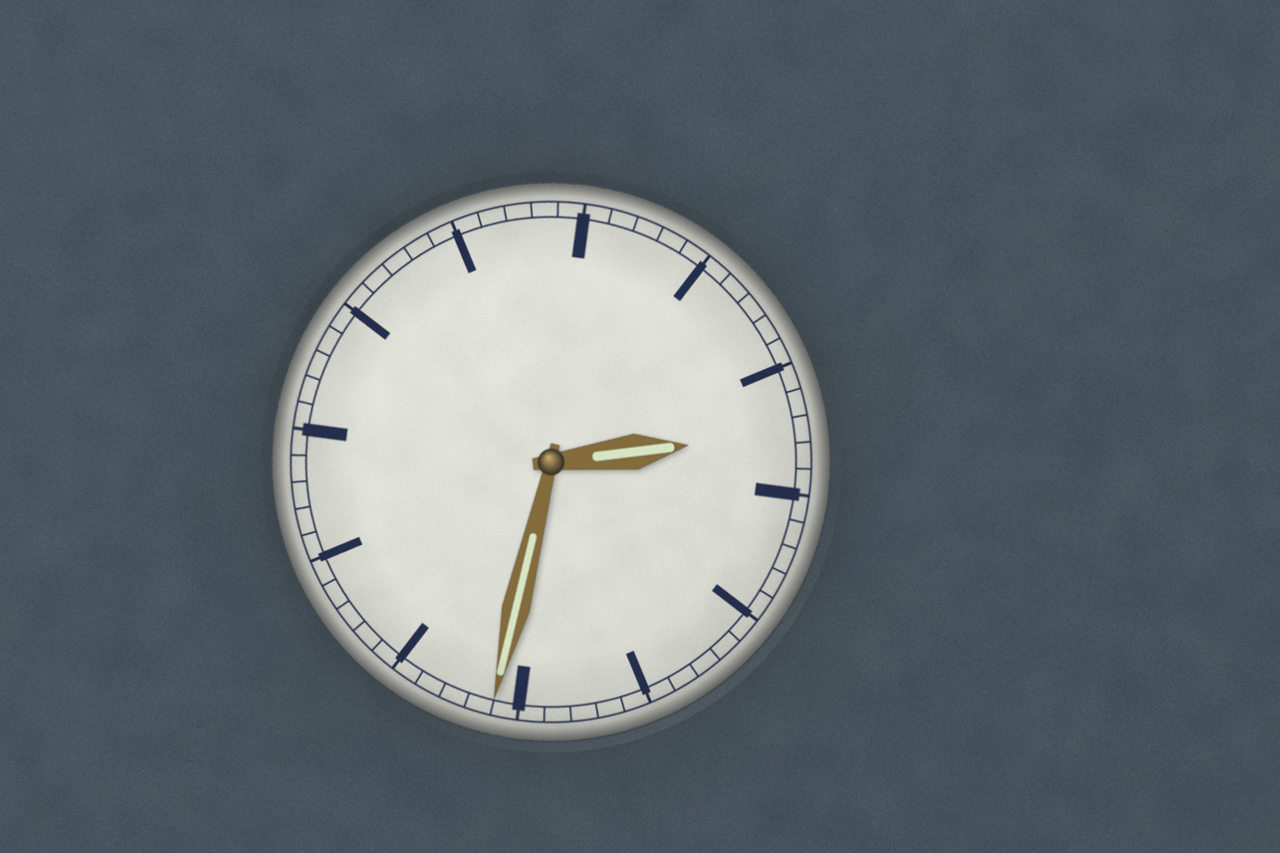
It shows 2,31
